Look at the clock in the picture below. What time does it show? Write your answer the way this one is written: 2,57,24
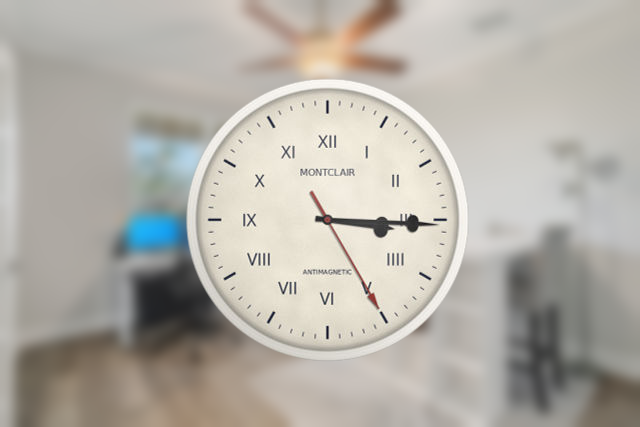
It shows 3,15,25
